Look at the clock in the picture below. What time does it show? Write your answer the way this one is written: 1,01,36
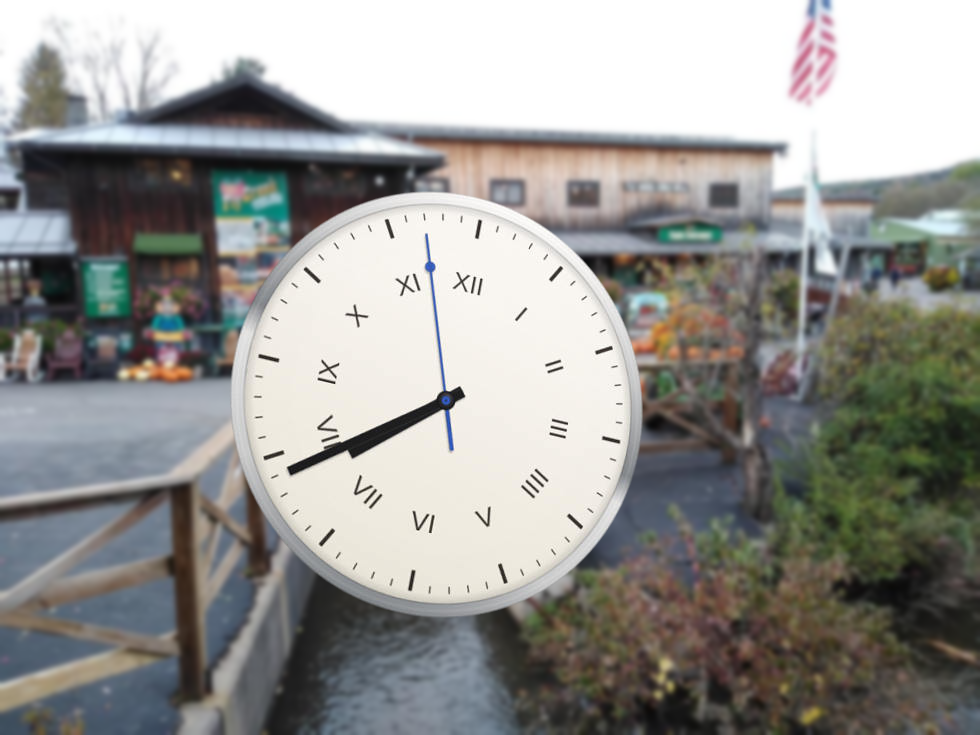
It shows 7,38,57
